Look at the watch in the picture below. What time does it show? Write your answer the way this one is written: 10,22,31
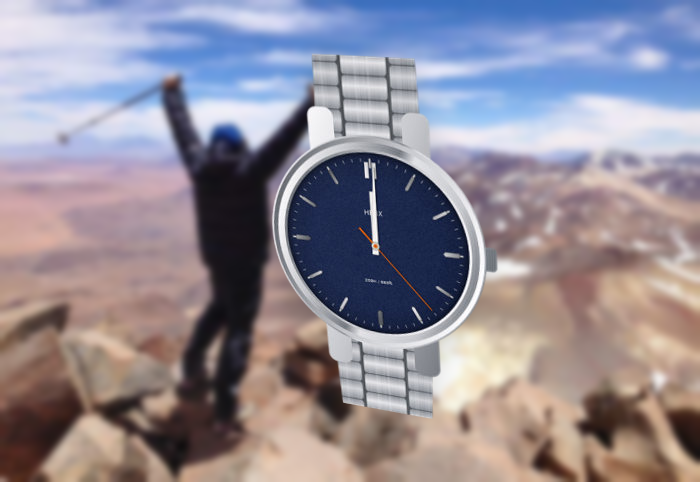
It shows 12,00,23
